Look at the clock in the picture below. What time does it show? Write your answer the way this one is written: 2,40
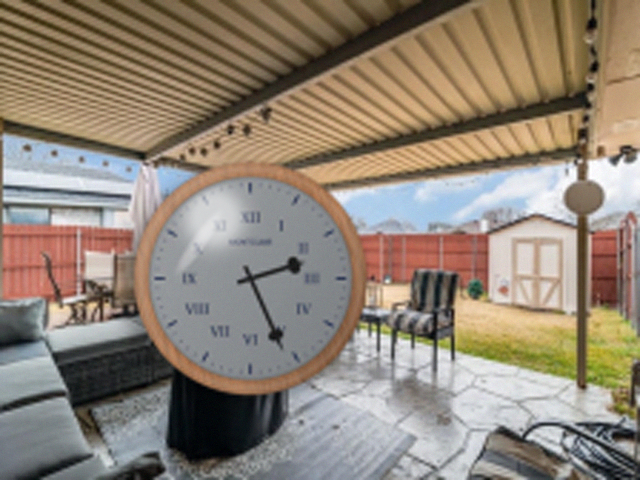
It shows 2,26
